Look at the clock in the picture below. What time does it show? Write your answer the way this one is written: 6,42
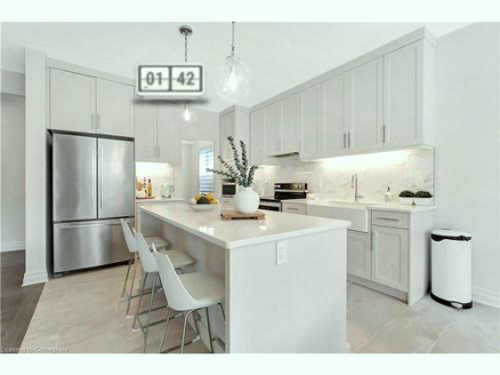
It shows 1,42
